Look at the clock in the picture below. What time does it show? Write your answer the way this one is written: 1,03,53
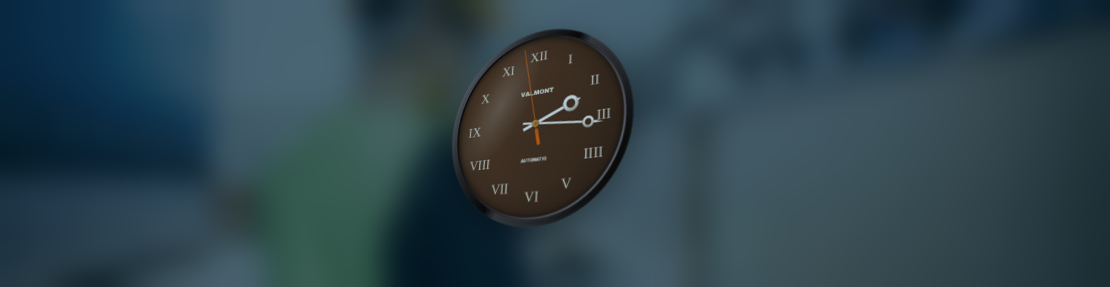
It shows 2,15,58
